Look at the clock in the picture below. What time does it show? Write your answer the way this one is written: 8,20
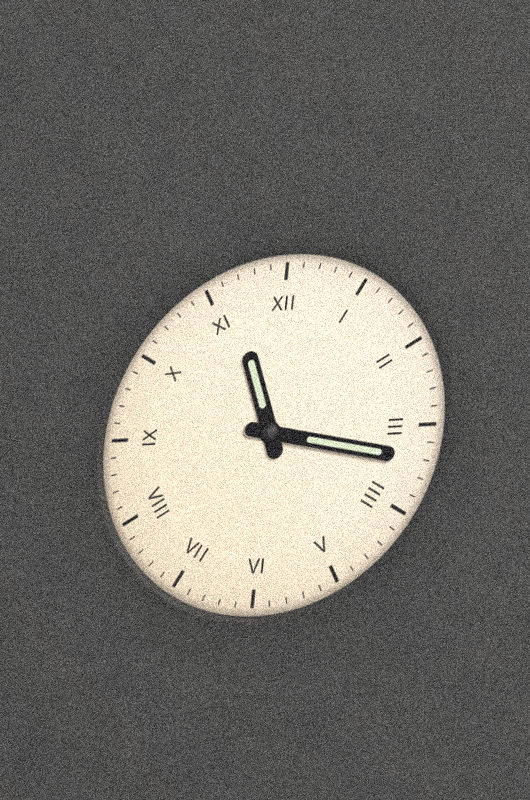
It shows 11,17
